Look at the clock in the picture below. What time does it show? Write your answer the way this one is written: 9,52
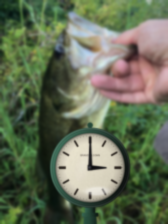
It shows 3,00
